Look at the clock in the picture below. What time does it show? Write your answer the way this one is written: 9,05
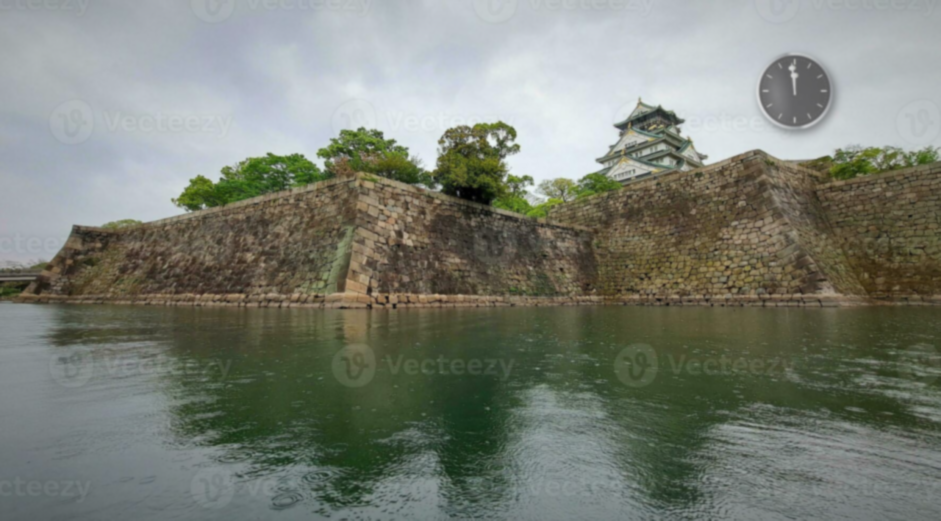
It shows 11,59
